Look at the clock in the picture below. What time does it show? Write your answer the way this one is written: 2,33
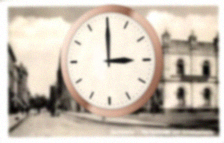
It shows 3,00
